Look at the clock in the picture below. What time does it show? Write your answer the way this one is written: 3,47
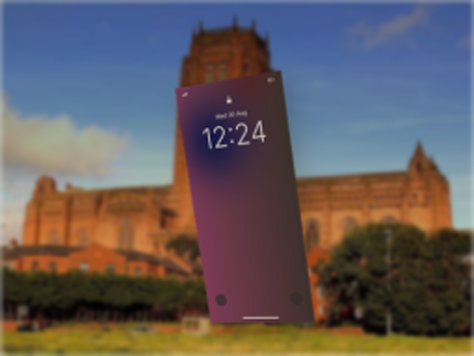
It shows 12,24
